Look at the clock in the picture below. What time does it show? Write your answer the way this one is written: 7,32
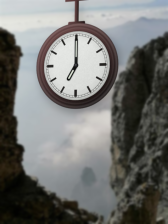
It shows 7,00
